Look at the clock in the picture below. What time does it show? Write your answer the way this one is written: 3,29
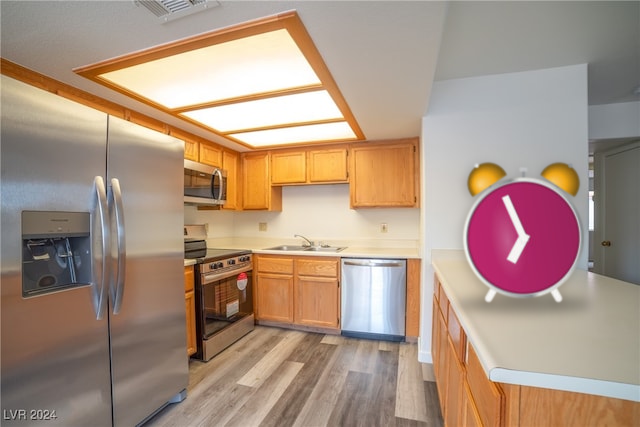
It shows 6,56
